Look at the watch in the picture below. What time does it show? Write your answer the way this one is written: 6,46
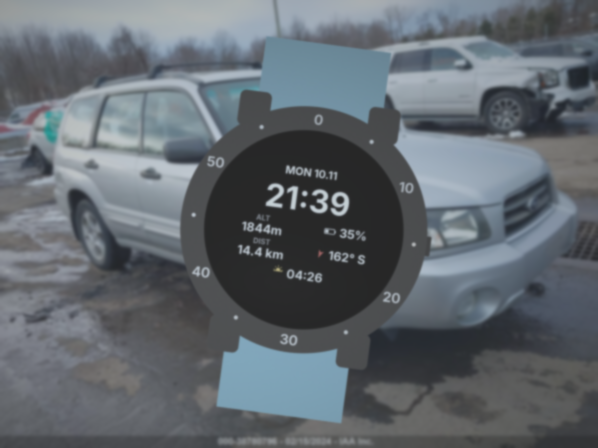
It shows 21,39
